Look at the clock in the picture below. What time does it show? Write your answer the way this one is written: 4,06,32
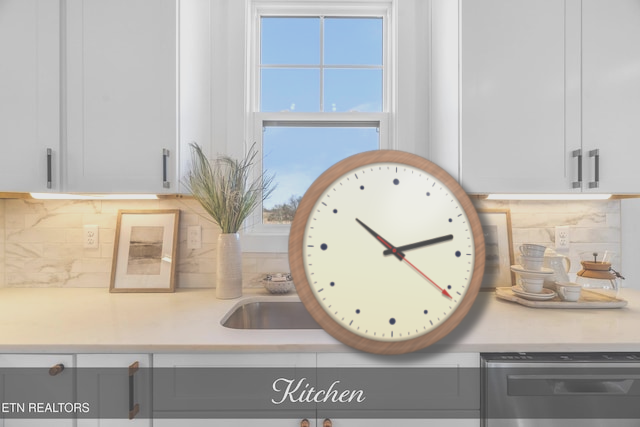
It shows 10,12,21
